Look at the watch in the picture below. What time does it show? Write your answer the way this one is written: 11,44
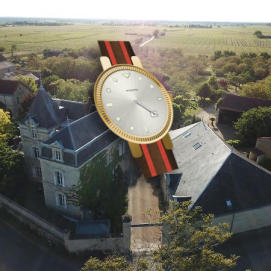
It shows 4,22
